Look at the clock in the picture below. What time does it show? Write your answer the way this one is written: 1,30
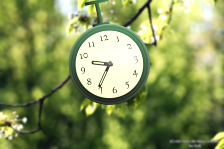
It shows 9,36
